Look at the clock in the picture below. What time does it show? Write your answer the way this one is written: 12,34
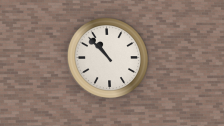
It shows 10,53
